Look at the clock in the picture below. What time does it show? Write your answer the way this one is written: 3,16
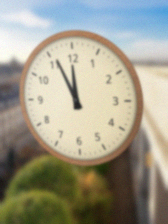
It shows 11,56
